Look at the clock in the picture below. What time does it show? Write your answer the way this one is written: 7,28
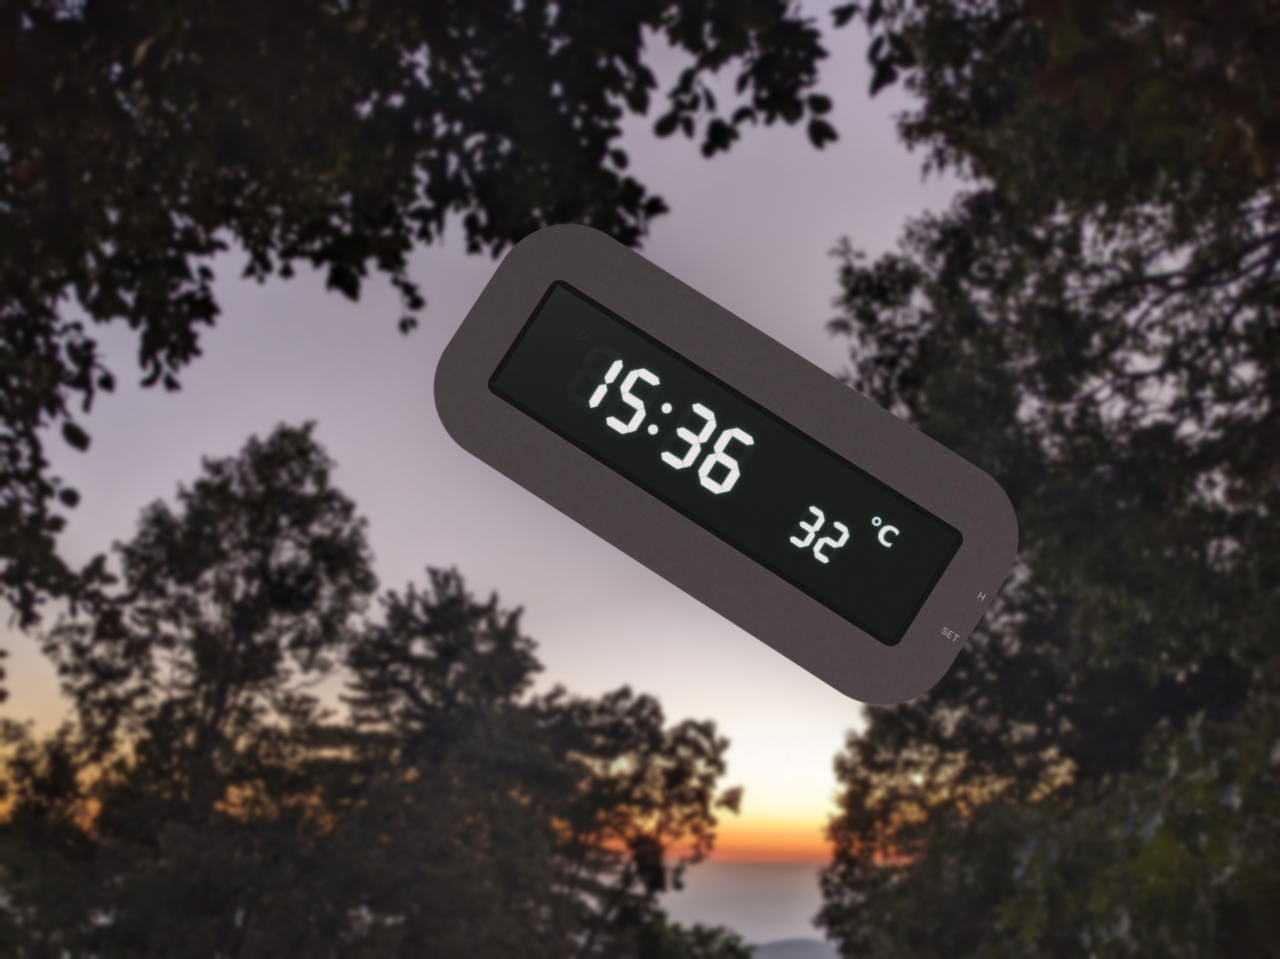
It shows 15,36
